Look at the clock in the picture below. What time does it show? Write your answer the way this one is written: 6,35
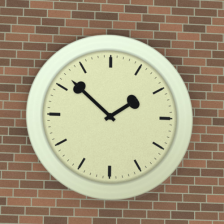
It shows 1,52
